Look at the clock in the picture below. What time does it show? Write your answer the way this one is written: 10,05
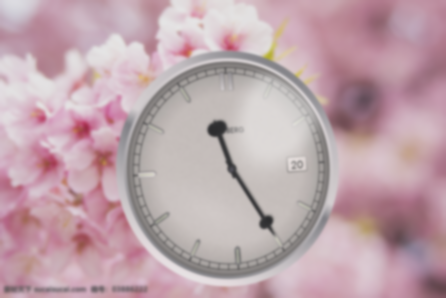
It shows 11,25
